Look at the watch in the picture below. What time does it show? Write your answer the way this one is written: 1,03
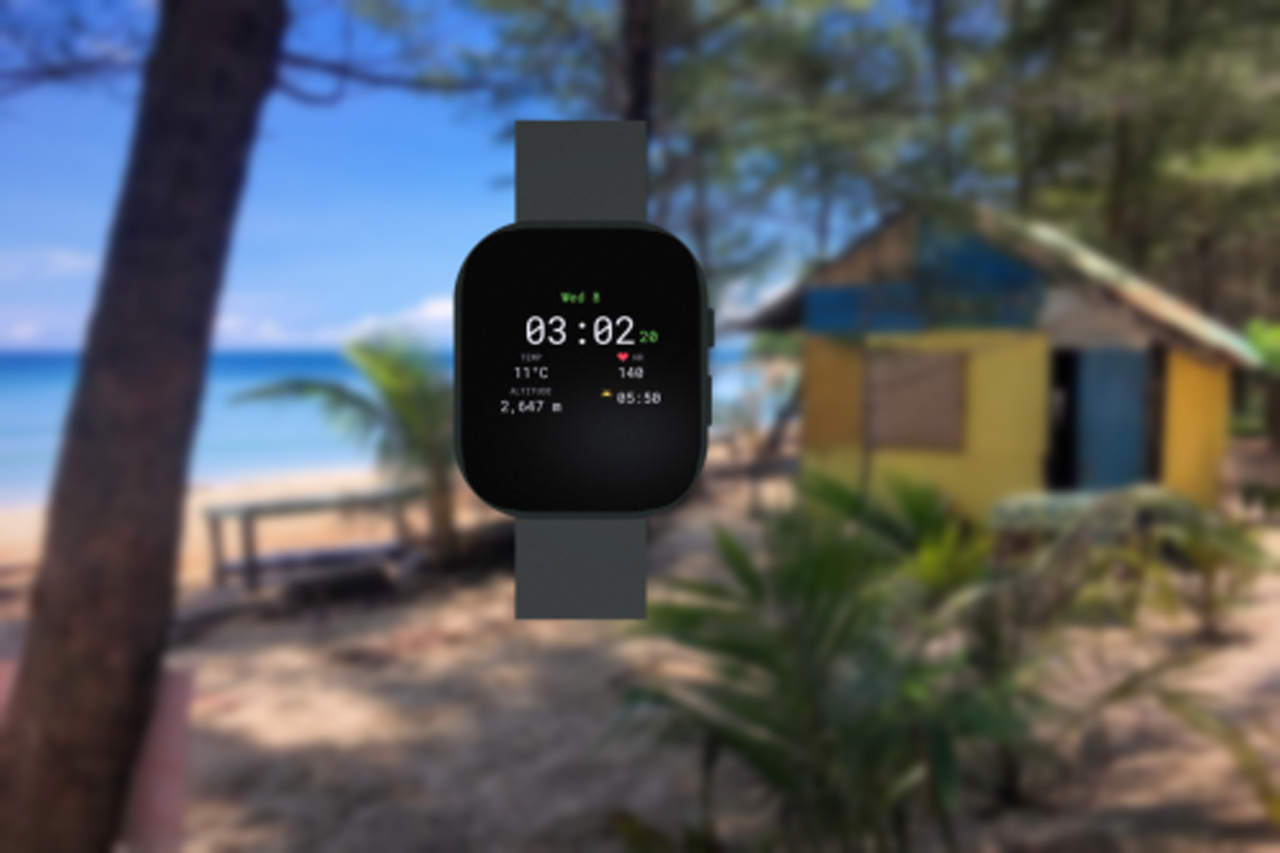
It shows 3,02
